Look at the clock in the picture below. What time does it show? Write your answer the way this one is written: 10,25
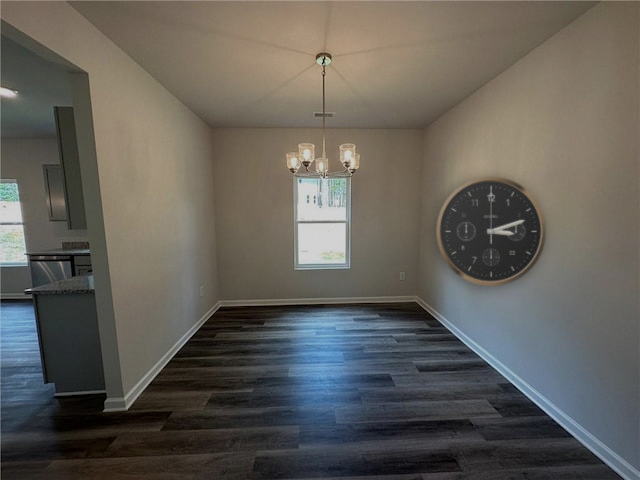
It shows 3,12
